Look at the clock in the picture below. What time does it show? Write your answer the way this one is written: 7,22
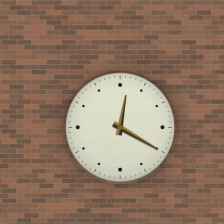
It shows 12,20
